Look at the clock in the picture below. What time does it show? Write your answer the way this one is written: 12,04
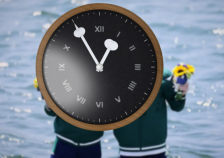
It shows 12,55
